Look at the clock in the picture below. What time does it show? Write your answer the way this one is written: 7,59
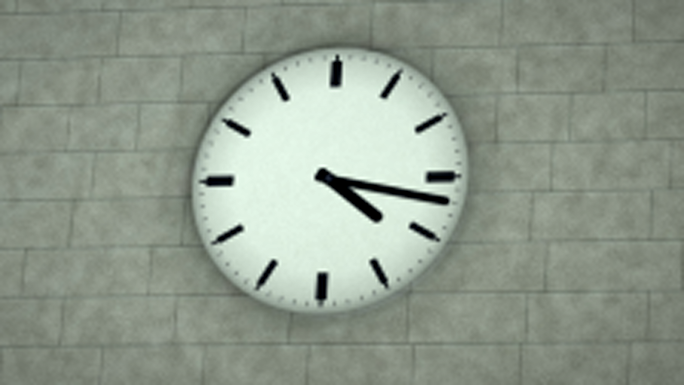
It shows 4,17
